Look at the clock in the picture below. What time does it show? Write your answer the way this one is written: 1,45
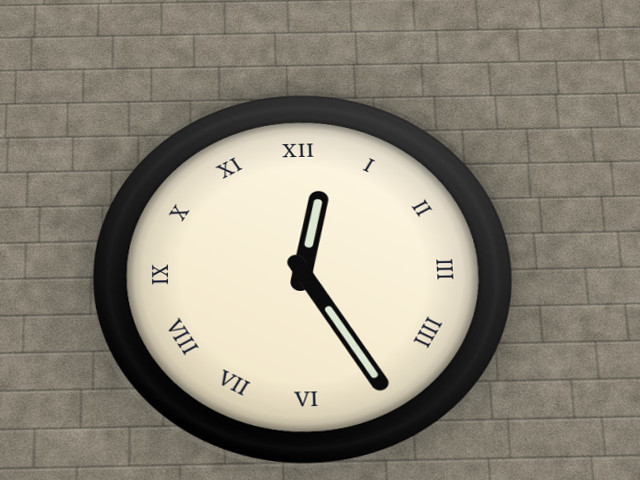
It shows 12,25
